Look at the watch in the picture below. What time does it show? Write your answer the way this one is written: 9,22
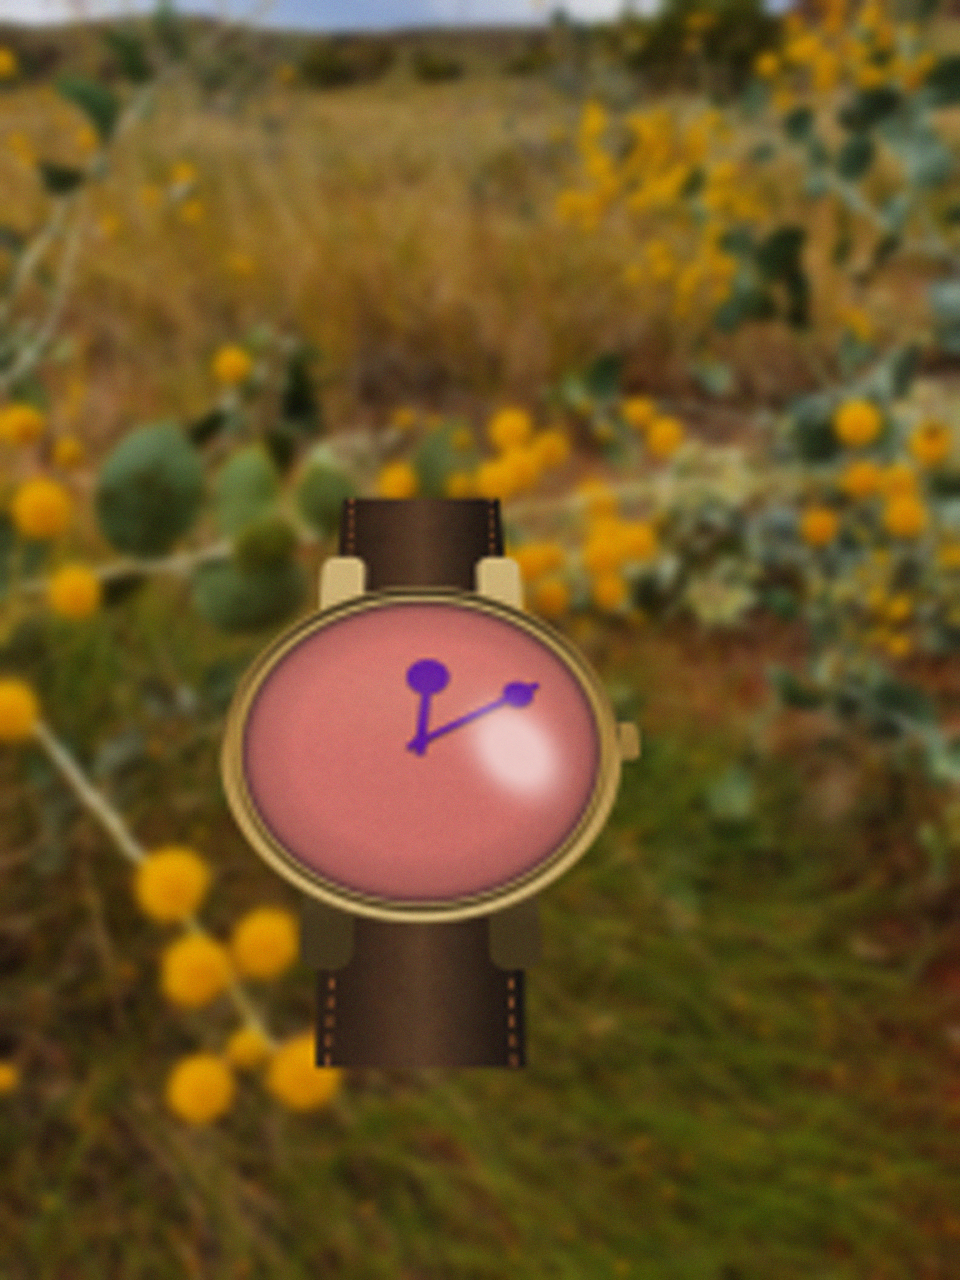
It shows 12,10
